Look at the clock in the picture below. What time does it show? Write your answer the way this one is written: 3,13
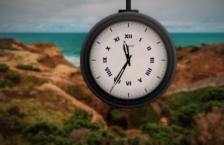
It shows 11,35
